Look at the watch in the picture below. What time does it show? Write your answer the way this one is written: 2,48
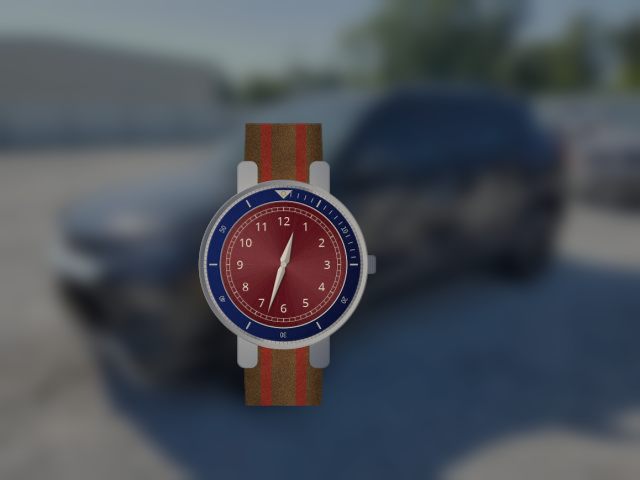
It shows 12,33
